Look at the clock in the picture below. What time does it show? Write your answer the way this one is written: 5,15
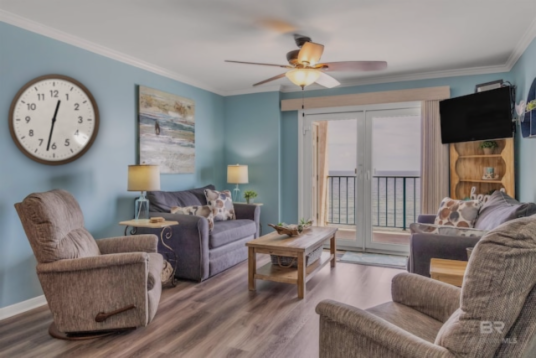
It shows 12,32
